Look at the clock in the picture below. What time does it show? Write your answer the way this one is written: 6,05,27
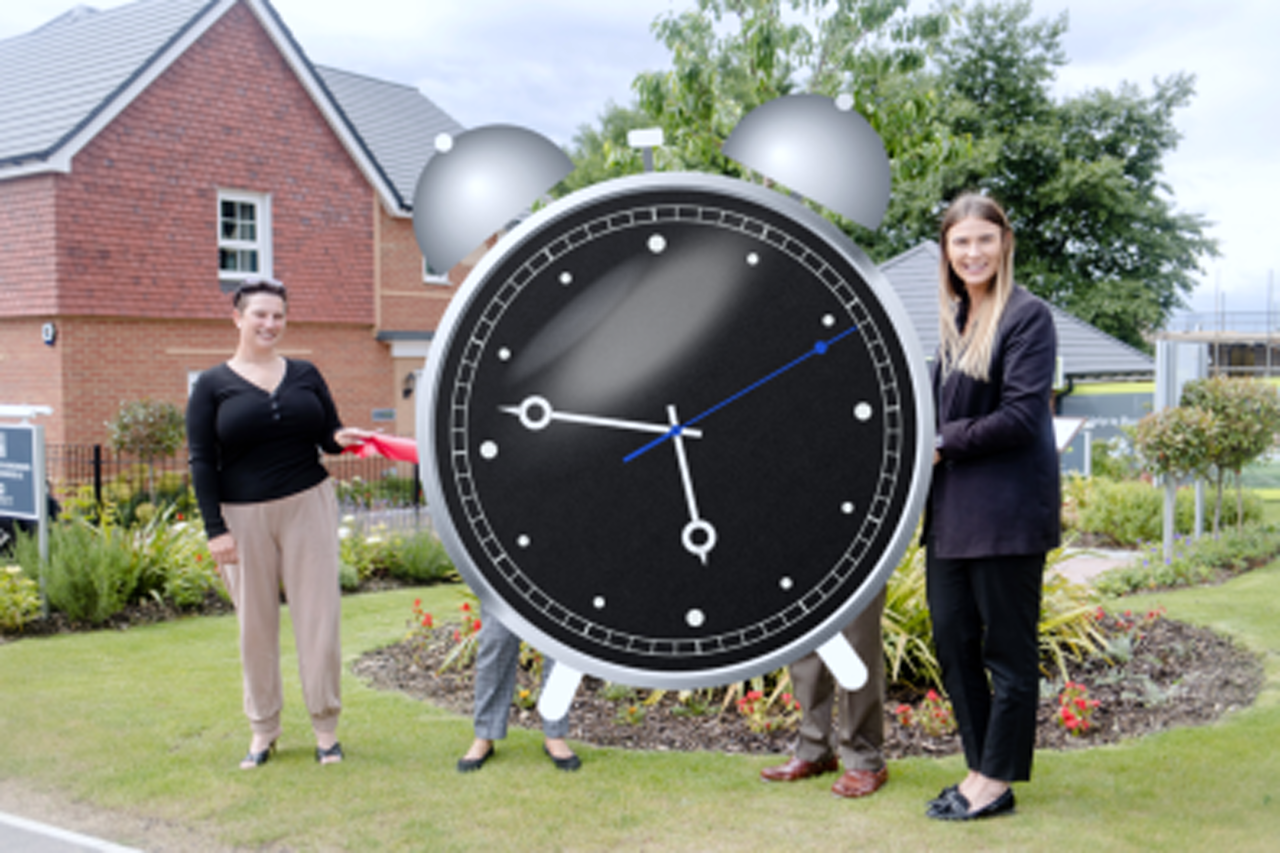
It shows 5,47,11
